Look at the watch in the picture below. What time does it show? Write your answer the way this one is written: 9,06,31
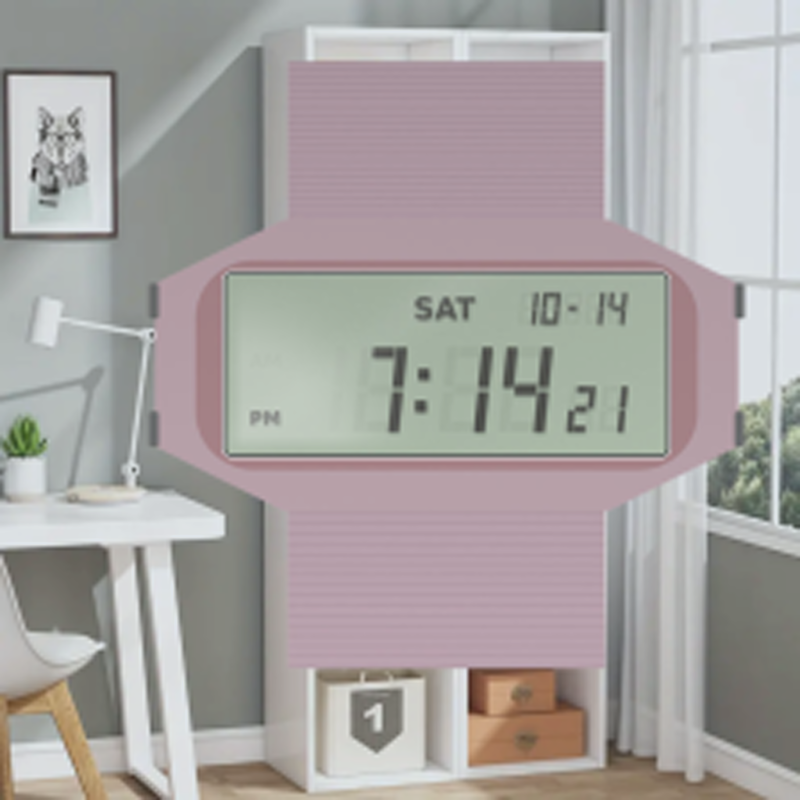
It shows 7,14,21
